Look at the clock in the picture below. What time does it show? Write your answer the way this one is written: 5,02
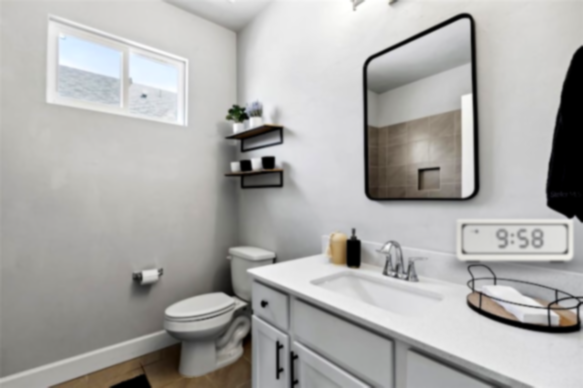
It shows 9,58
